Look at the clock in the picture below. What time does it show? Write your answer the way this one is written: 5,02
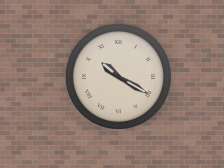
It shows 10,20
